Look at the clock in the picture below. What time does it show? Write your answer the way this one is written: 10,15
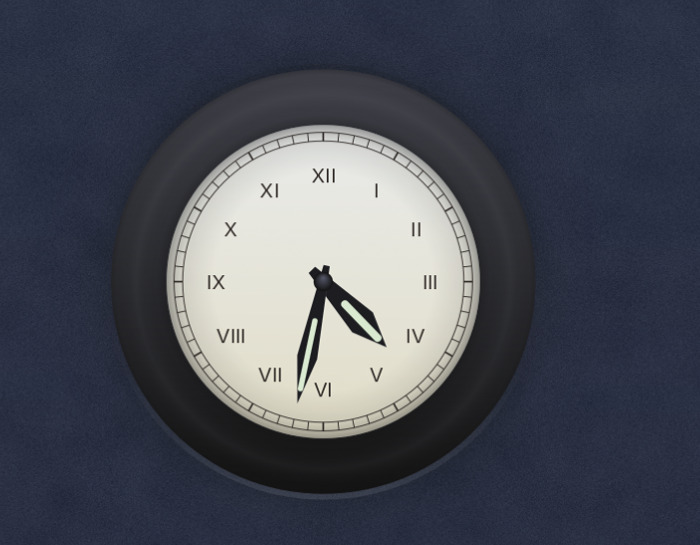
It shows 4,32
